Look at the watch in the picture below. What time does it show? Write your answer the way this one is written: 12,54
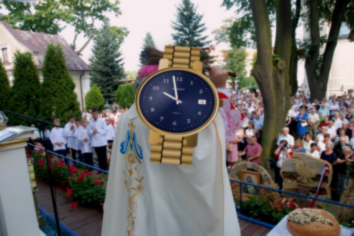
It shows 9,58
